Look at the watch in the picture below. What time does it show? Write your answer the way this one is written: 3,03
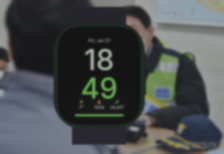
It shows 18,49
